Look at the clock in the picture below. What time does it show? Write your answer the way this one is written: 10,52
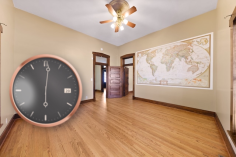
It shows 6,01
